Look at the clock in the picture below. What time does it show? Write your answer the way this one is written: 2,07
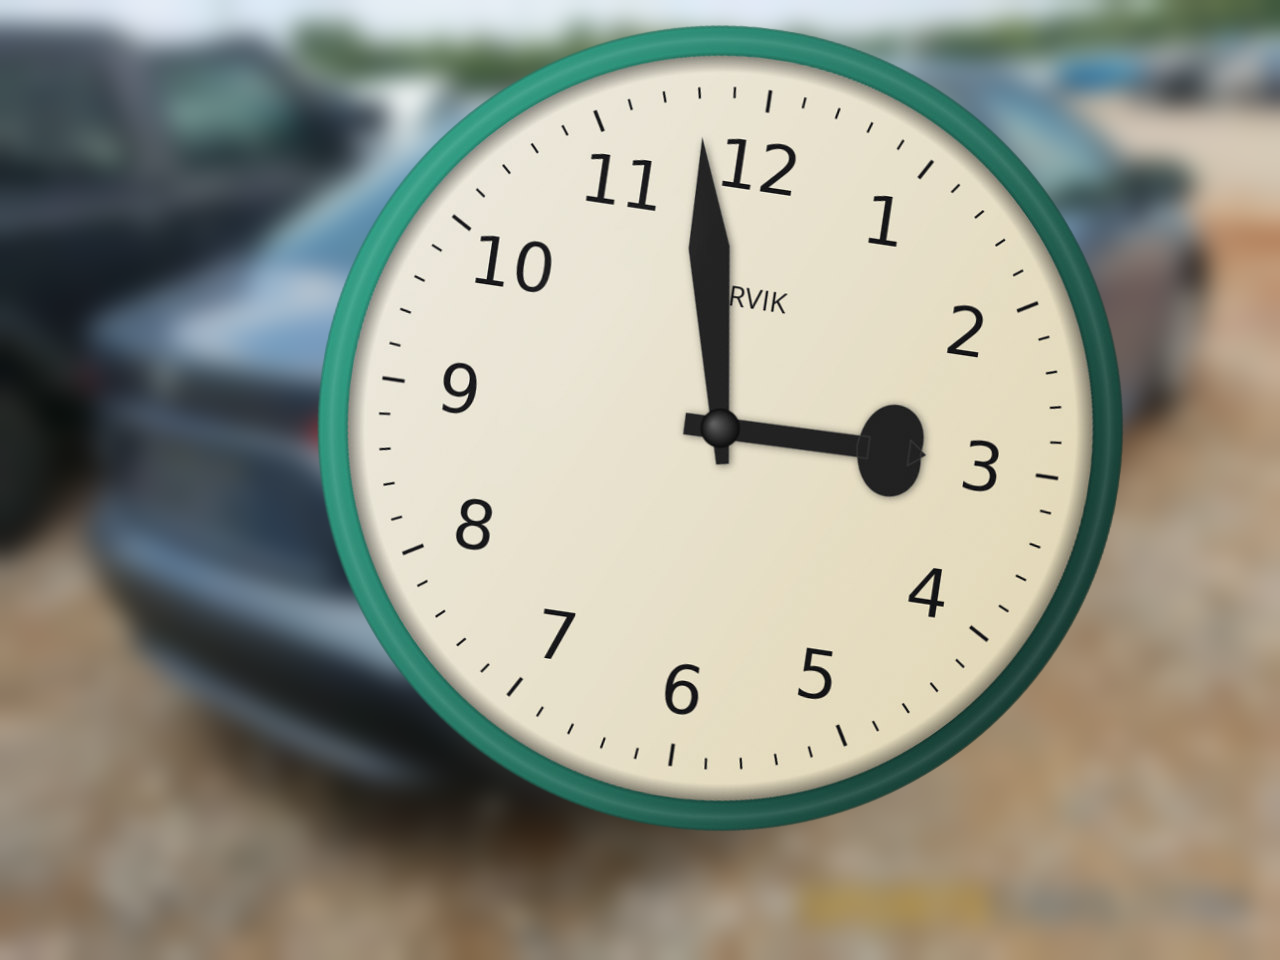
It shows 2,58
